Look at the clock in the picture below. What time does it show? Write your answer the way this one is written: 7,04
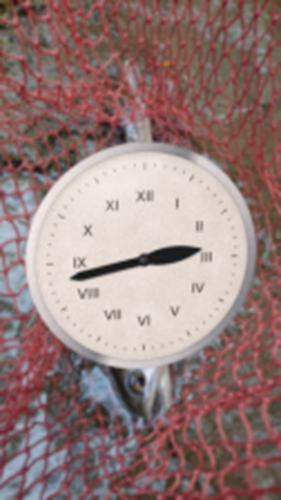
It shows 2,43
